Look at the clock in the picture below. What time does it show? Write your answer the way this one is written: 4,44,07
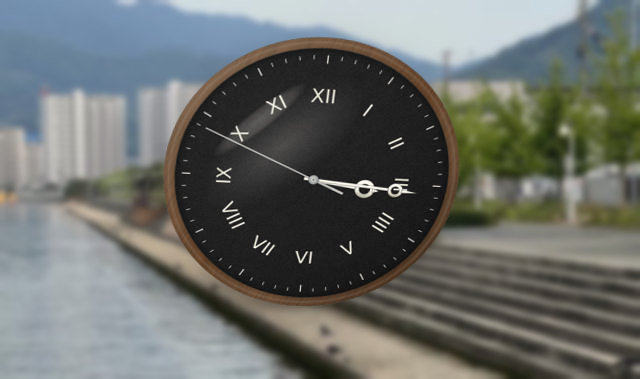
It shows 3,15,49
